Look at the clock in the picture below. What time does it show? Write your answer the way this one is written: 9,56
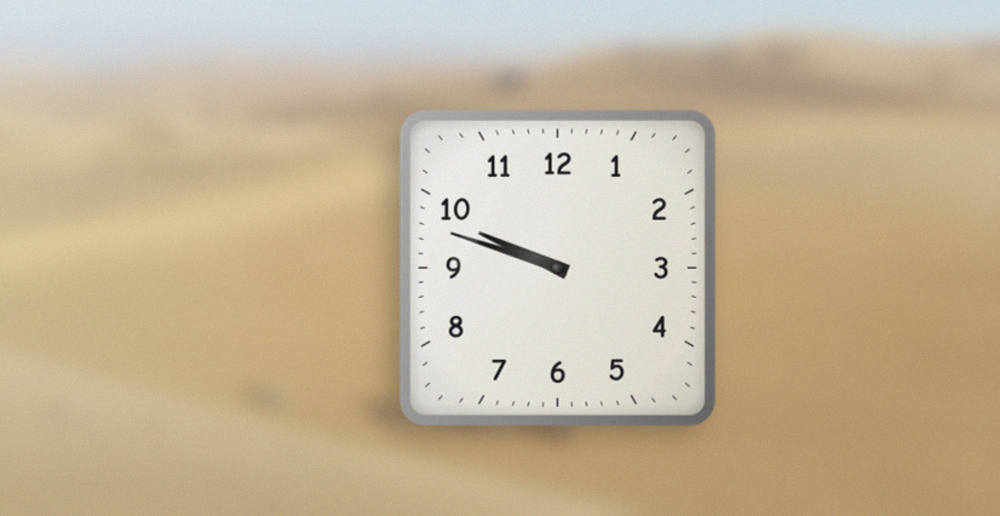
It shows 9,48
